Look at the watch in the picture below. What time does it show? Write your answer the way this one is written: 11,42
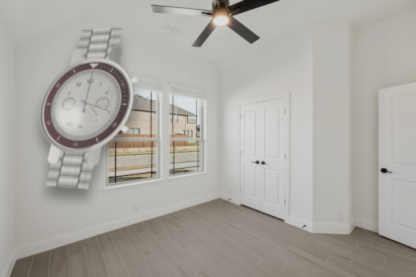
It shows 4,18
